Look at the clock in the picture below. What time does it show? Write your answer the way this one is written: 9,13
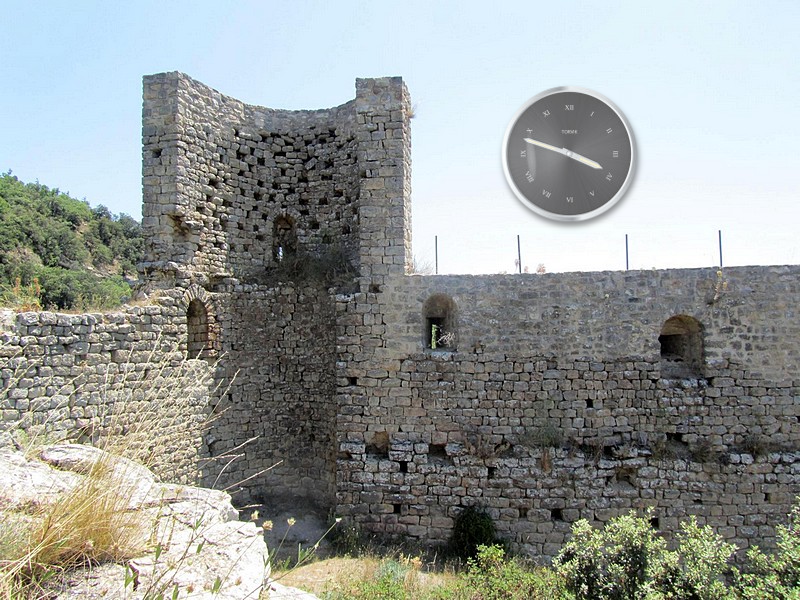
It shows 3,48
